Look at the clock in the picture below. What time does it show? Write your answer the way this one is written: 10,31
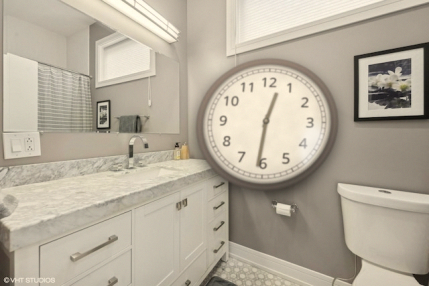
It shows 12,31
